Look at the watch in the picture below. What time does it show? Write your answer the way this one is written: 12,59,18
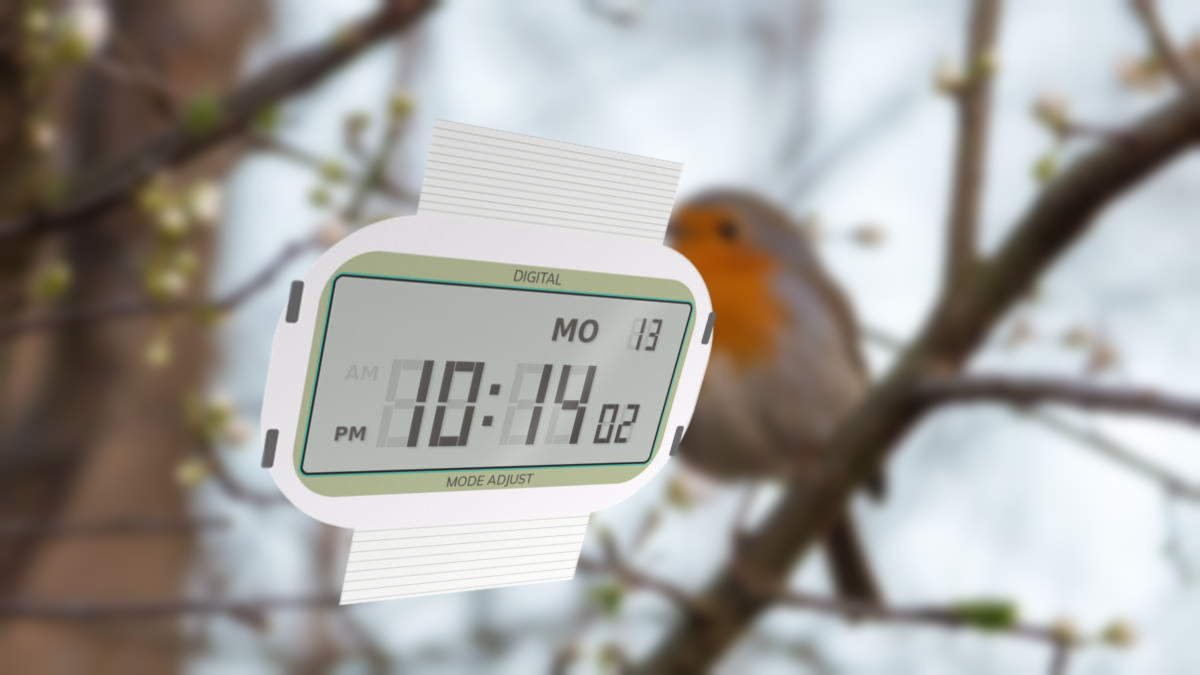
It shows 10,14,02
